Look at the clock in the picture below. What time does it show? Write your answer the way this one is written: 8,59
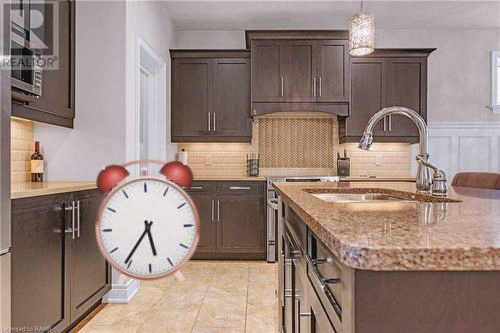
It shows 5,36
